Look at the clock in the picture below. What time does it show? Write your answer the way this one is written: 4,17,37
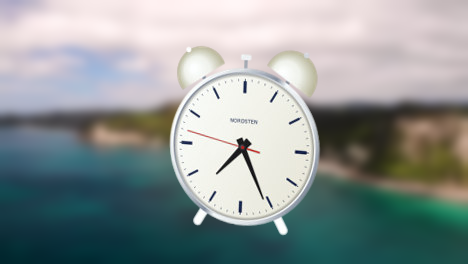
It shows 7,25,47
